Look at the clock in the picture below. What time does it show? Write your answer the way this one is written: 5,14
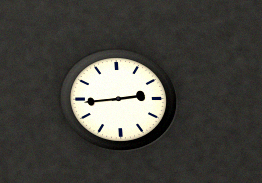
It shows 2,44
